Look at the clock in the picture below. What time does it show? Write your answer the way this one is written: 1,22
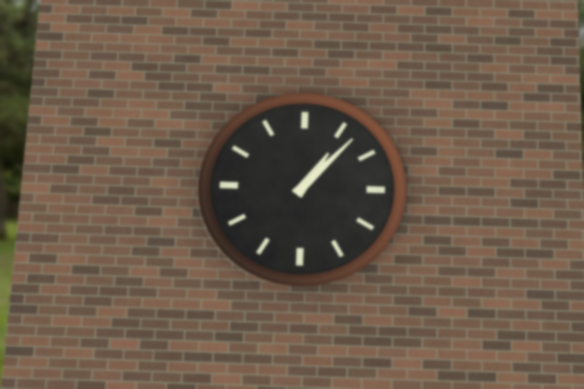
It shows 1,07
